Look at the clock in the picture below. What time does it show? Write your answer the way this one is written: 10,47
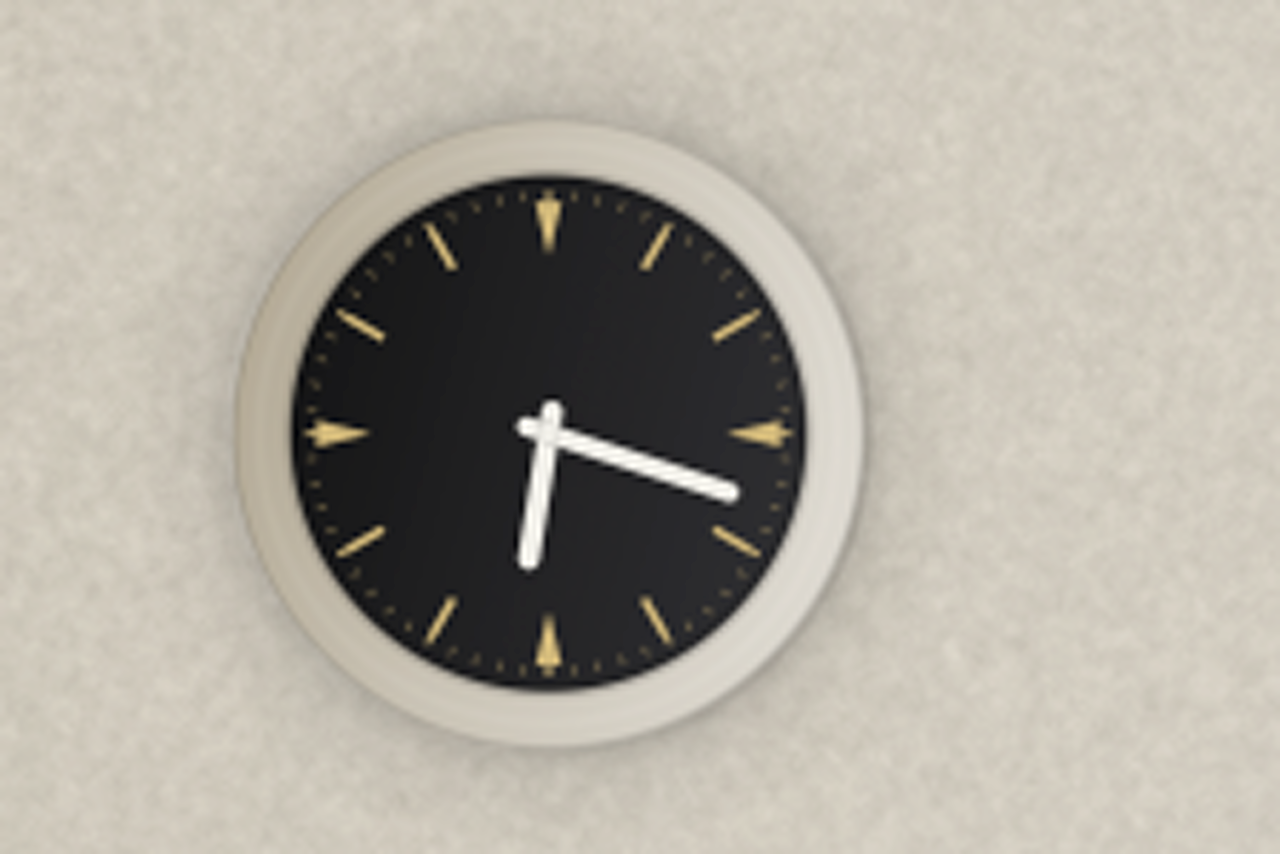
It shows 6,18
